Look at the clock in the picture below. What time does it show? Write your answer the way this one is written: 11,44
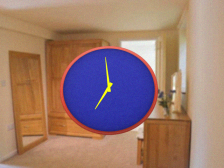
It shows 6,59
